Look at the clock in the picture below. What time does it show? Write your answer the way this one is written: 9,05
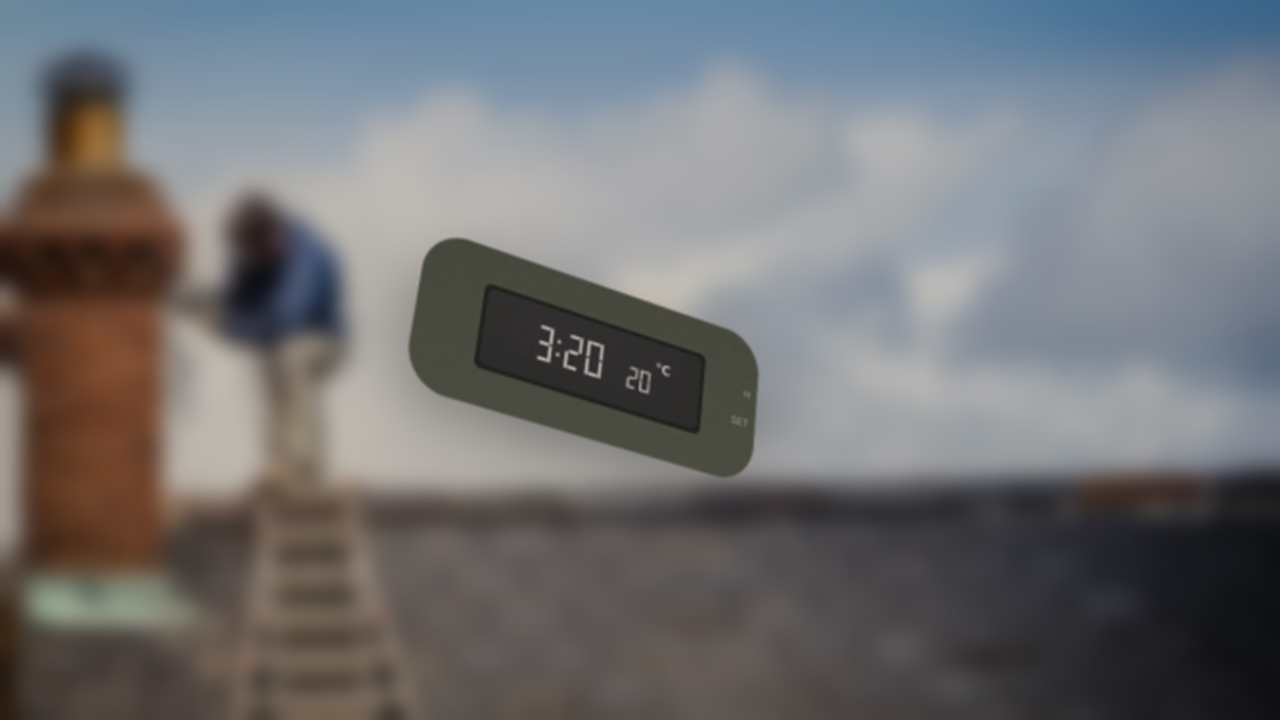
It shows 3,20
